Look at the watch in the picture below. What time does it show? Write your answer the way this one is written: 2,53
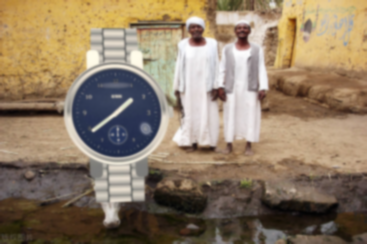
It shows 1,39
